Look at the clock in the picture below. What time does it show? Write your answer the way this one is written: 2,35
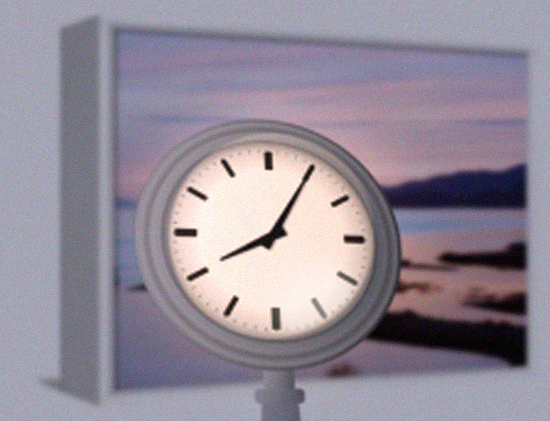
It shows 8,05
